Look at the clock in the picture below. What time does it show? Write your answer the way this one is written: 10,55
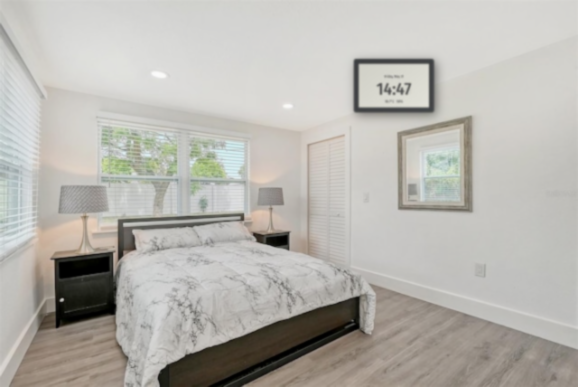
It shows 14,47
